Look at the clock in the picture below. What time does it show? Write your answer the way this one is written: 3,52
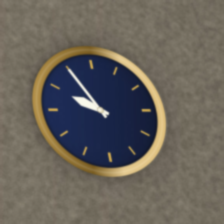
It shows 9,55
